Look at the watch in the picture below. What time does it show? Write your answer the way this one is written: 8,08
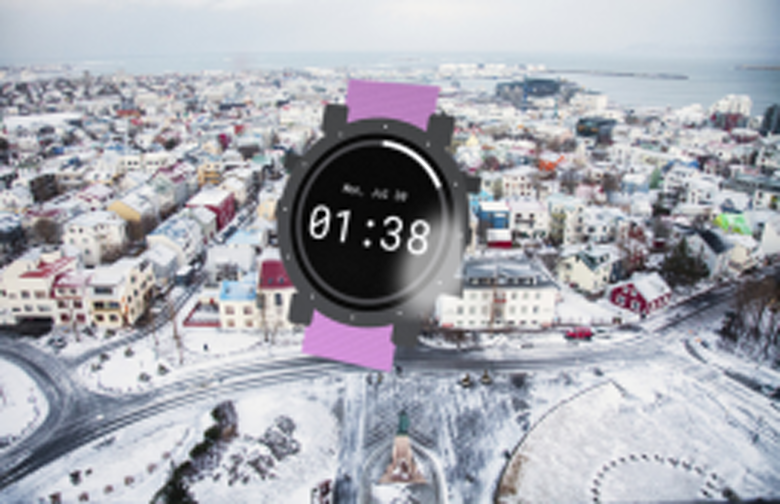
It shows 1,38
